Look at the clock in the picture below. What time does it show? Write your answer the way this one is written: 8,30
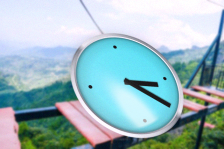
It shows 3,22
